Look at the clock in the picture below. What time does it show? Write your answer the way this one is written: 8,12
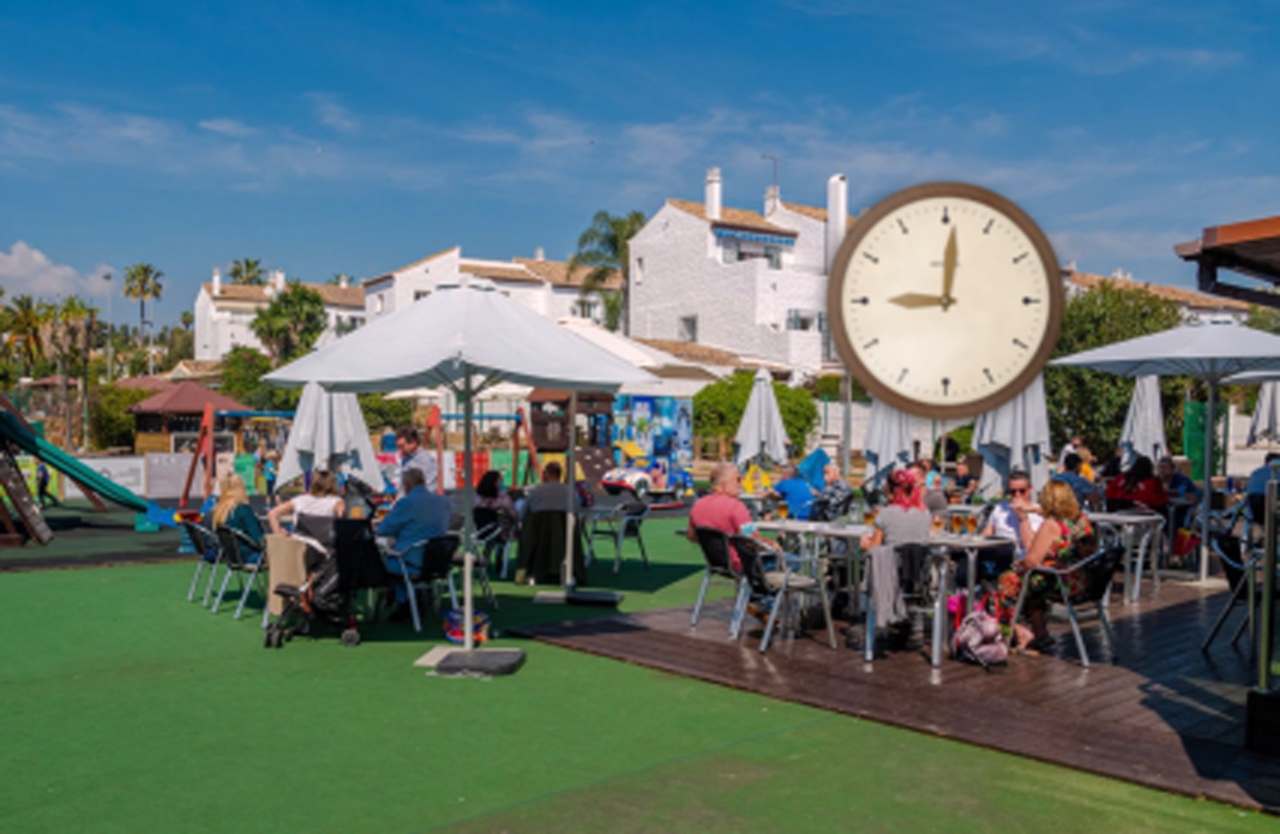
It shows 9,01
